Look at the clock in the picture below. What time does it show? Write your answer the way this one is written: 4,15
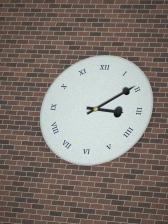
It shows 3,09
